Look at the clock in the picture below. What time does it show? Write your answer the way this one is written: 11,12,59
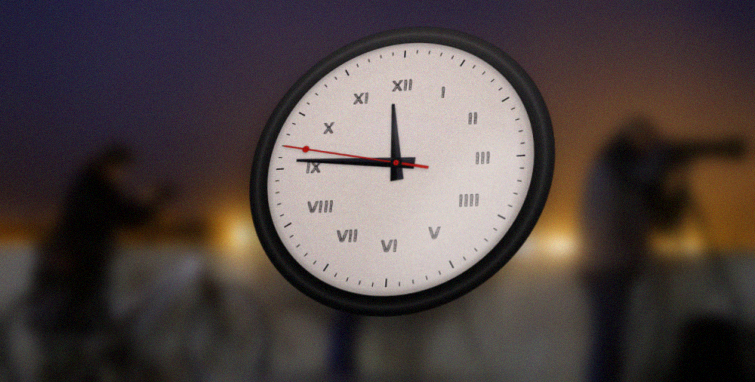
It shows 11,45,47
